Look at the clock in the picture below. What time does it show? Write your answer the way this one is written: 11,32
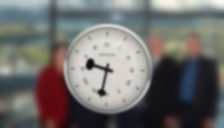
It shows 9,32
